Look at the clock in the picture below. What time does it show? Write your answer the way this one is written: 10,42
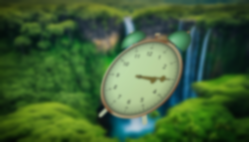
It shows 3,15
